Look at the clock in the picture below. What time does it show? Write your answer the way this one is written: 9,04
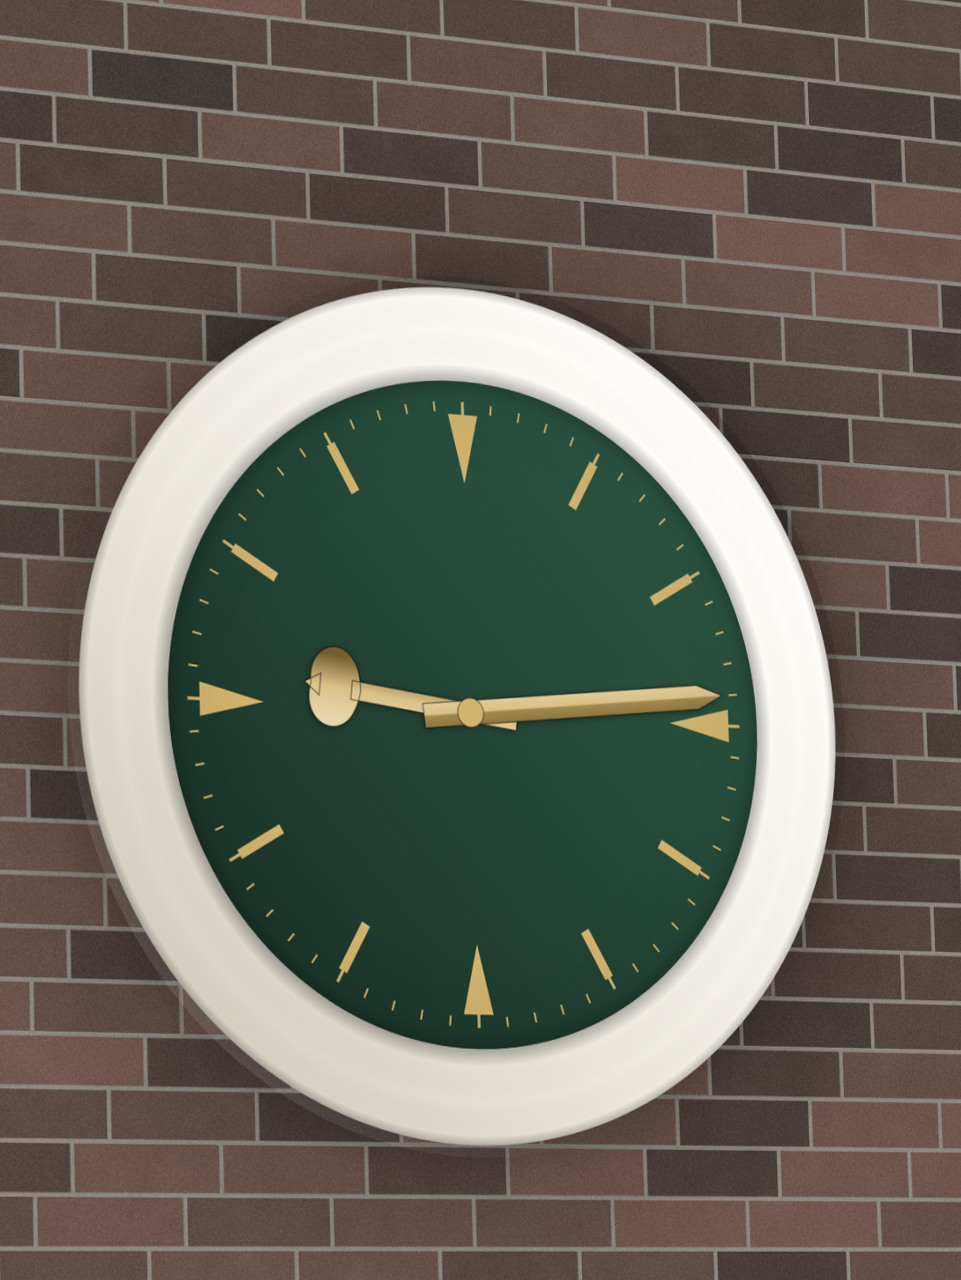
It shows 9,14
